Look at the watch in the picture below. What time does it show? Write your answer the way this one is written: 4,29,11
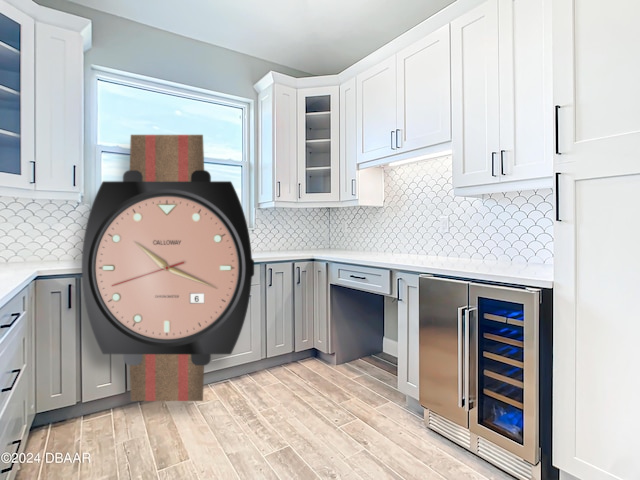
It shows 10,18,42
